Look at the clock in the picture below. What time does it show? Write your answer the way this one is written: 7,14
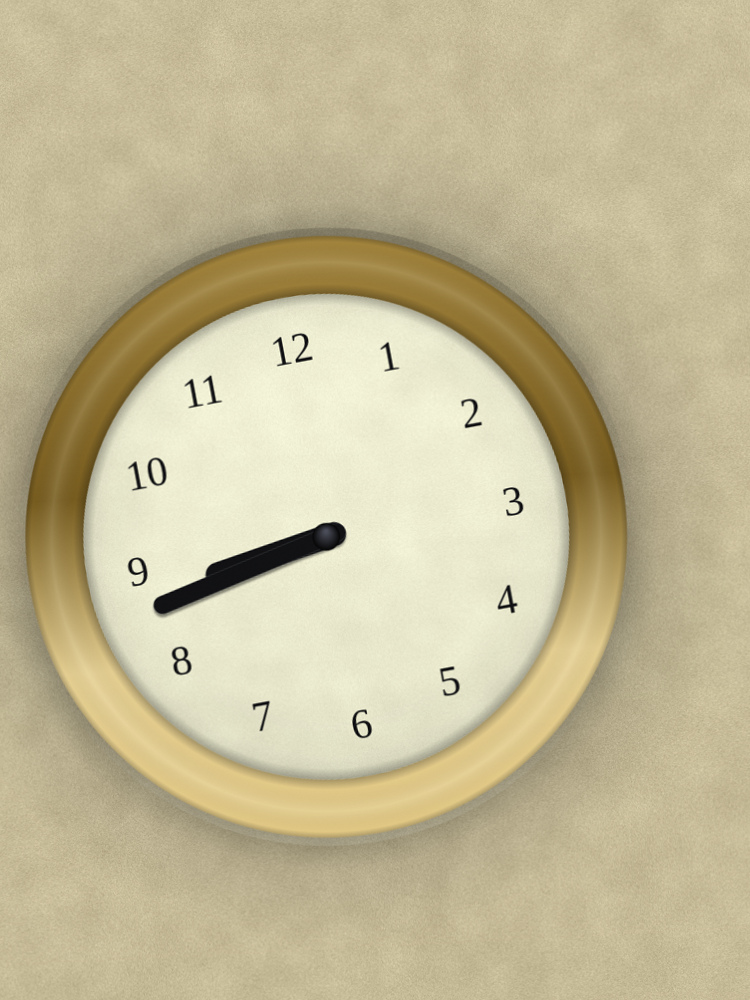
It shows 8,43
